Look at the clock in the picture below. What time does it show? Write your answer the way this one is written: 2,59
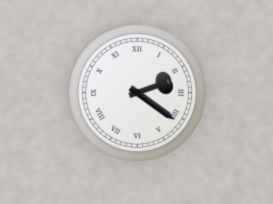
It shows 2,21
